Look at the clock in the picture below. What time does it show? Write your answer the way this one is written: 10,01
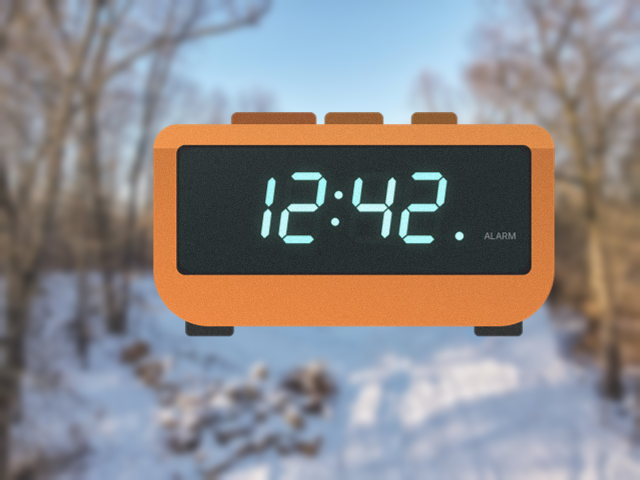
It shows 12,42
